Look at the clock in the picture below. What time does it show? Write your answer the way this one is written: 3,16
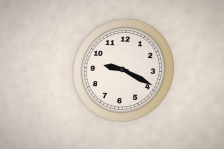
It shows 9,19
